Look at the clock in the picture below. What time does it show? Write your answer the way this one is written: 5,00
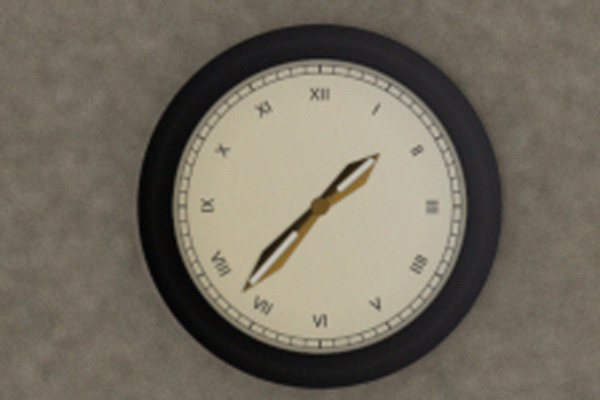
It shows 1,37
